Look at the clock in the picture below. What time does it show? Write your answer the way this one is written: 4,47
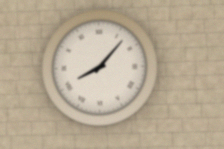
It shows 8,07
